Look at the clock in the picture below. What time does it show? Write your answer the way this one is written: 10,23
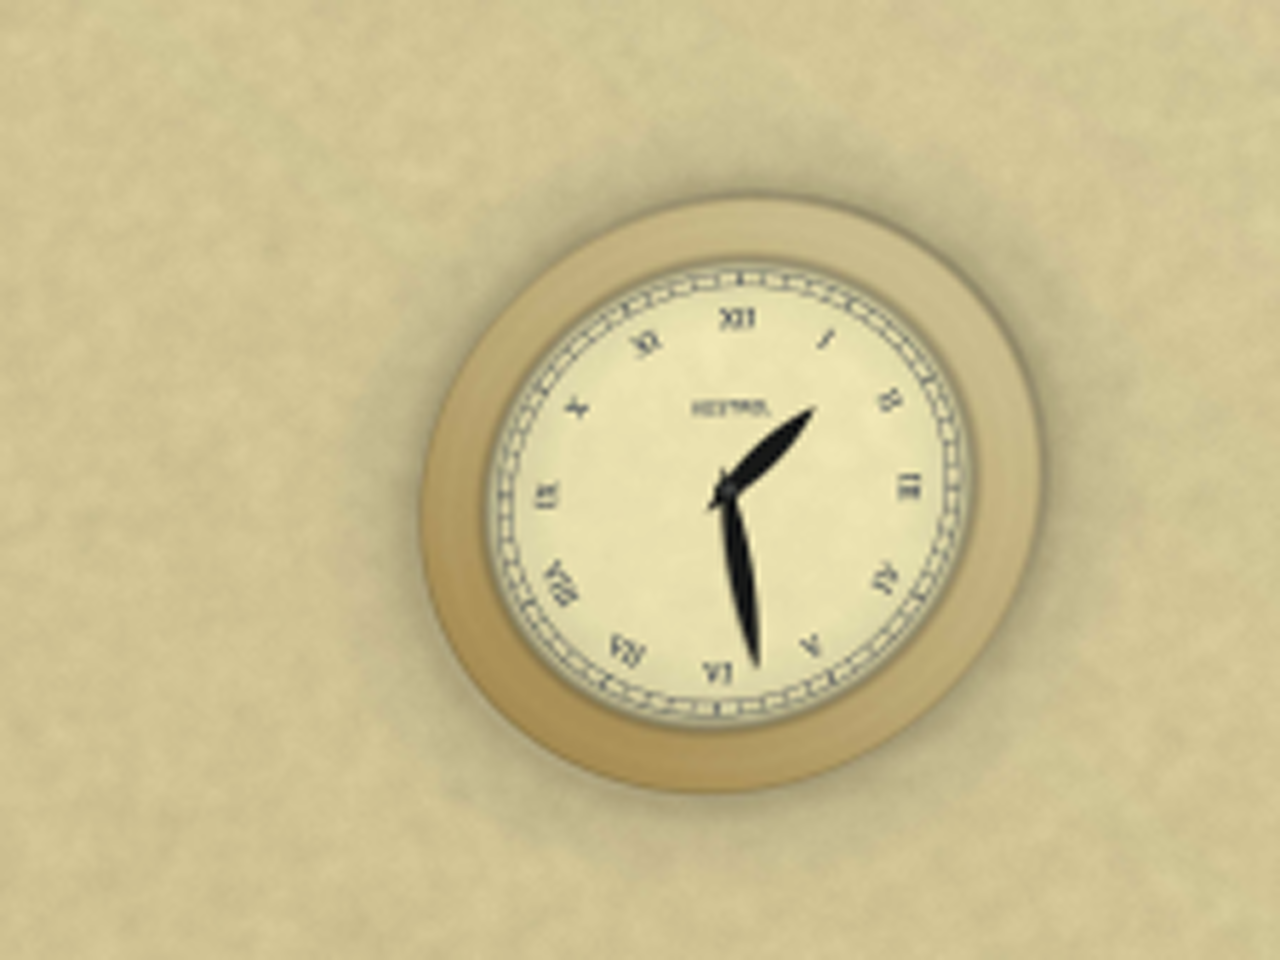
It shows 1,28
